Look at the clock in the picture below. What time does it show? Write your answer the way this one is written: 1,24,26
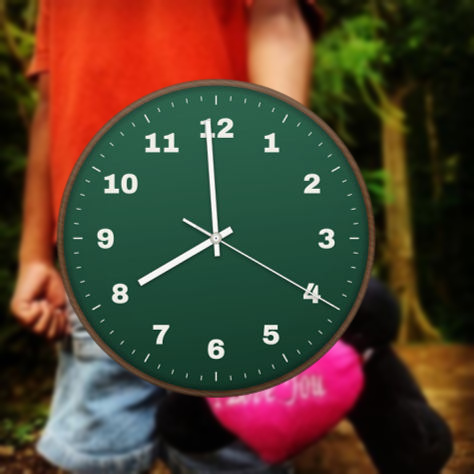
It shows 7,59,20
